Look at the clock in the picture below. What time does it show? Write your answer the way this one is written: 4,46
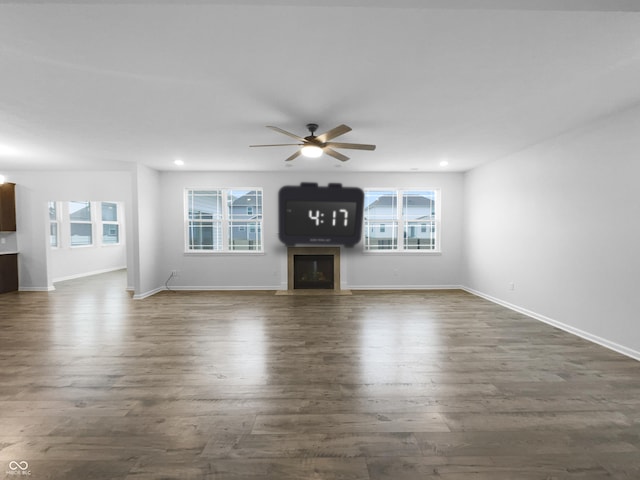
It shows 4,17
